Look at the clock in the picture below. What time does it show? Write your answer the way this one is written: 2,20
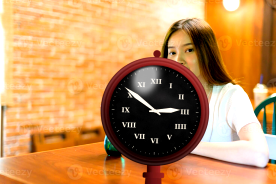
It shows 2,51
